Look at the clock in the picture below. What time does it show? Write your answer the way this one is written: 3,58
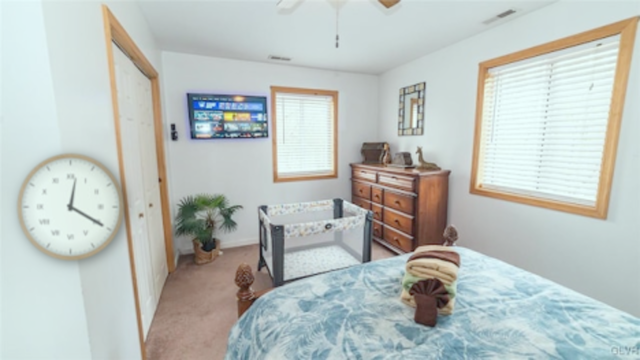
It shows 12,20
